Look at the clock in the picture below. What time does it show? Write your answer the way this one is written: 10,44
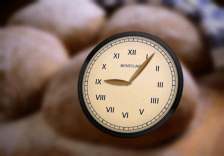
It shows 9,06
